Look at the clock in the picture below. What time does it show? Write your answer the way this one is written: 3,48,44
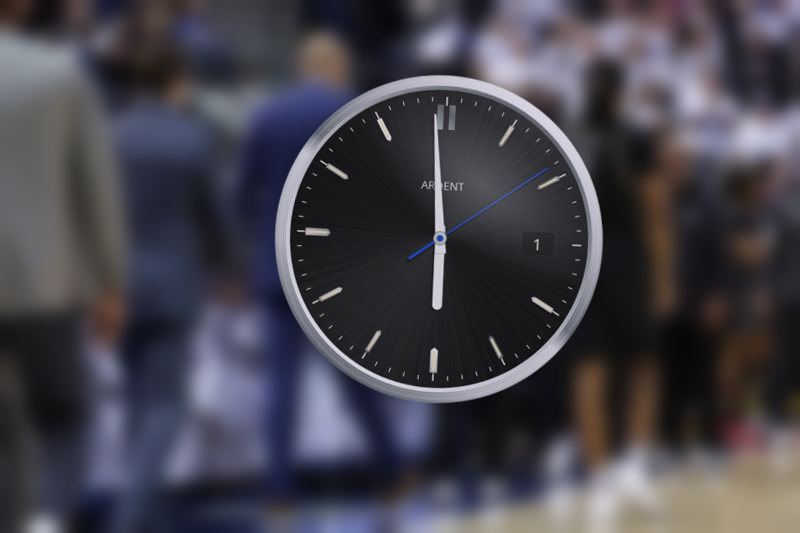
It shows 5,59,09
